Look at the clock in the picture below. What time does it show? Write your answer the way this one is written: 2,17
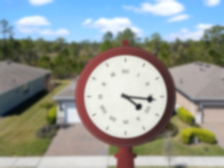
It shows 4,16
